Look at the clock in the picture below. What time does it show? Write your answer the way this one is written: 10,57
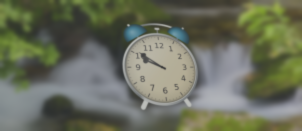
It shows 9,51
